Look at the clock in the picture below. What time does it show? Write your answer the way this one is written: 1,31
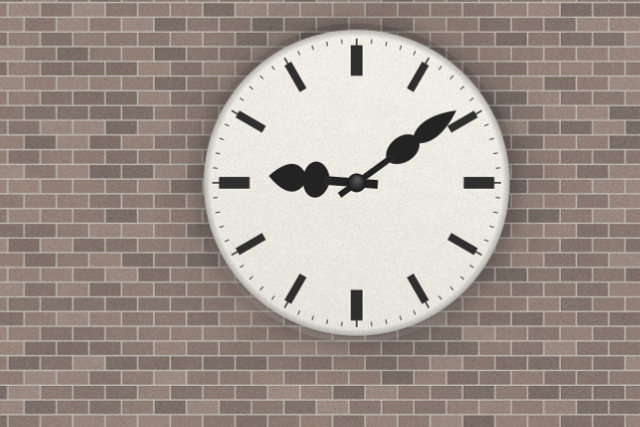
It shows 9,09
